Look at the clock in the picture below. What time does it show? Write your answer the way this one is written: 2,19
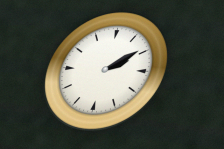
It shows 2,09
